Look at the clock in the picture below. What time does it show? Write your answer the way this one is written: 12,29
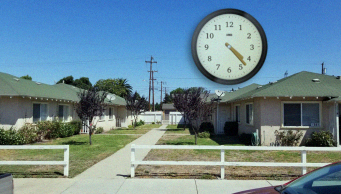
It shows 4,23
